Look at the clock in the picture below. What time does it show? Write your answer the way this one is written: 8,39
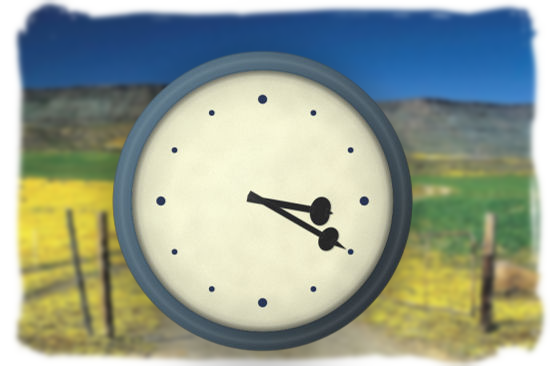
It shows 3,20
